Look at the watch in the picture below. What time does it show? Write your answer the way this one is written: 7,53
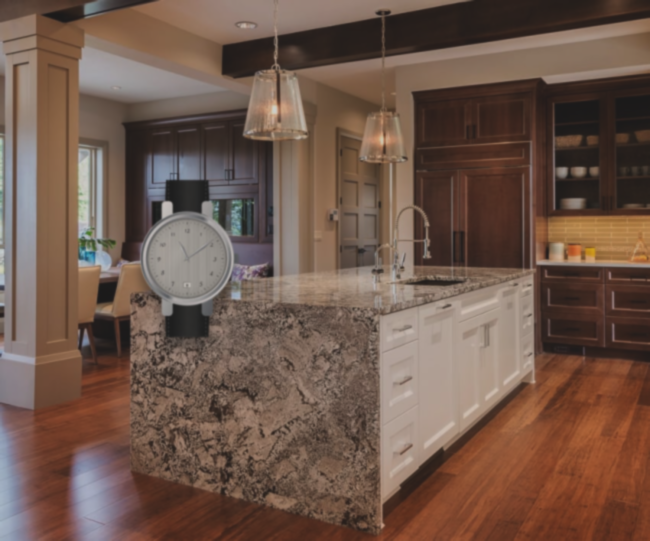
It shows 11,09
